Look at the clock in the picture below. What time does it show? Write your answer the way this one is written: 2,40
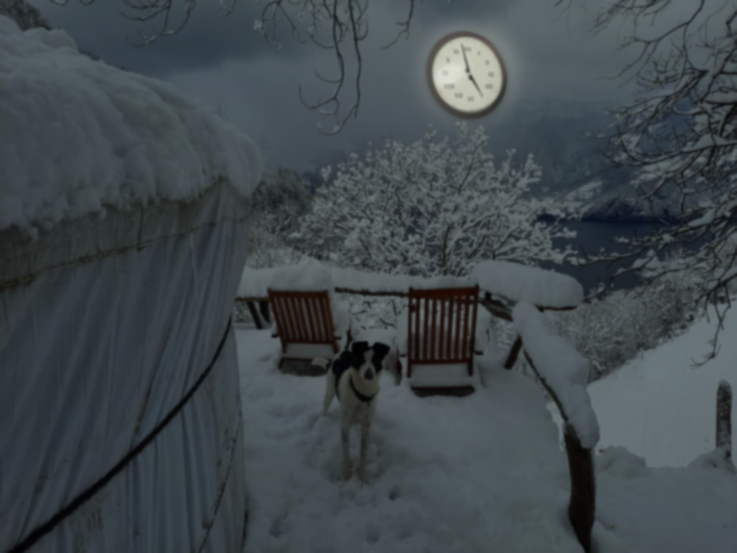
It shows 4,58
